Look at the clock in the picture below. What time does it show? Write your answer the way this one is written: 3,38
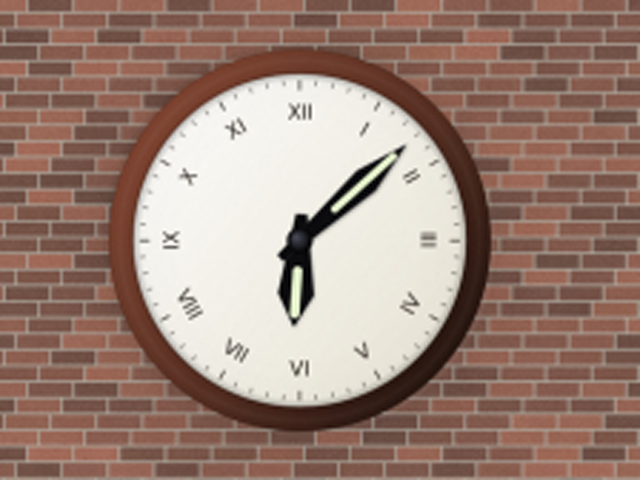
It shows 6,08
